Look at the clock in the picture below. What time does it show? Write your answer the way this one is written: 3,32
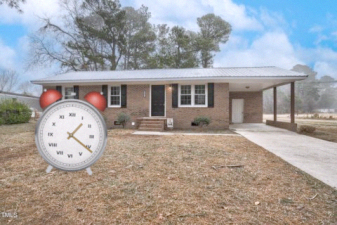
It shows 1,21
